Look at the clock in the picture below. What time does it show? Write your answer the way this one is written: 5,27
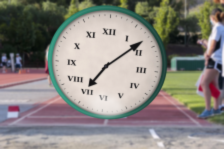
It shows 7,08
